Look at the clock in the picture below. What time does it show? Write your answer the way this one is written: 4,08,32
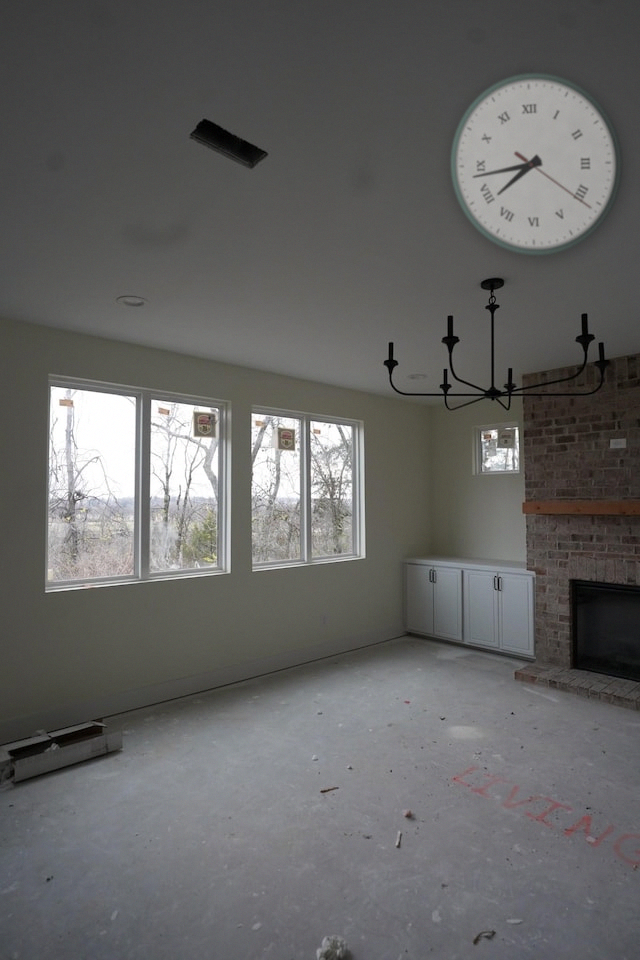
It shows 7,43,21
